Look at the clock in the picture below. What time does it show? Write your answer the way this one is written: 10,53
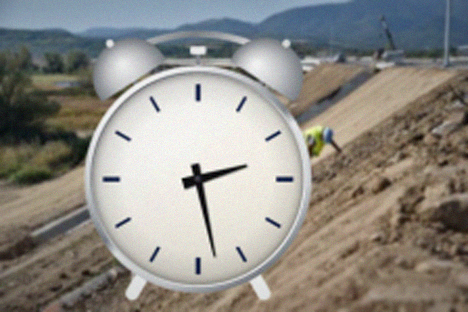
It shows 2,28
